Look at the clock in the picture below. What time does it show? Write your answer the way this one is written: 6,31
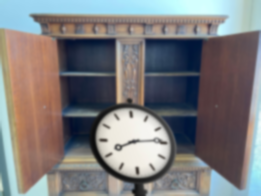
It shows 8,14
